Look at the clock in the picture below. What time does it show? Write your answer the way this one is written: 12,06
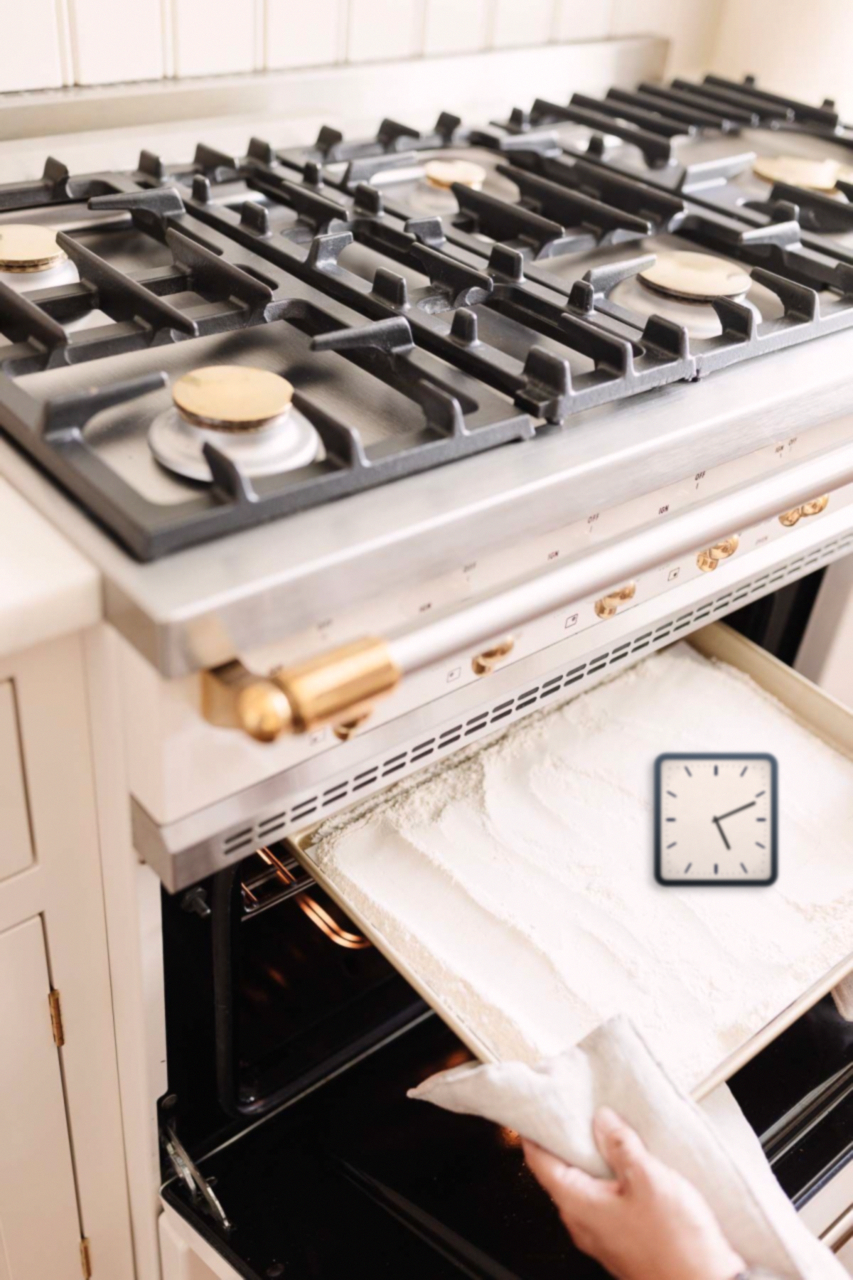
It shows 5,11
